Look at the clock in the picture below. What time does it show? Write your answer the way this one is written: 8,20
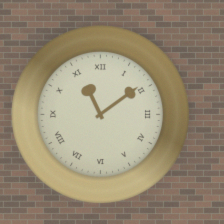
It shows 11,09
